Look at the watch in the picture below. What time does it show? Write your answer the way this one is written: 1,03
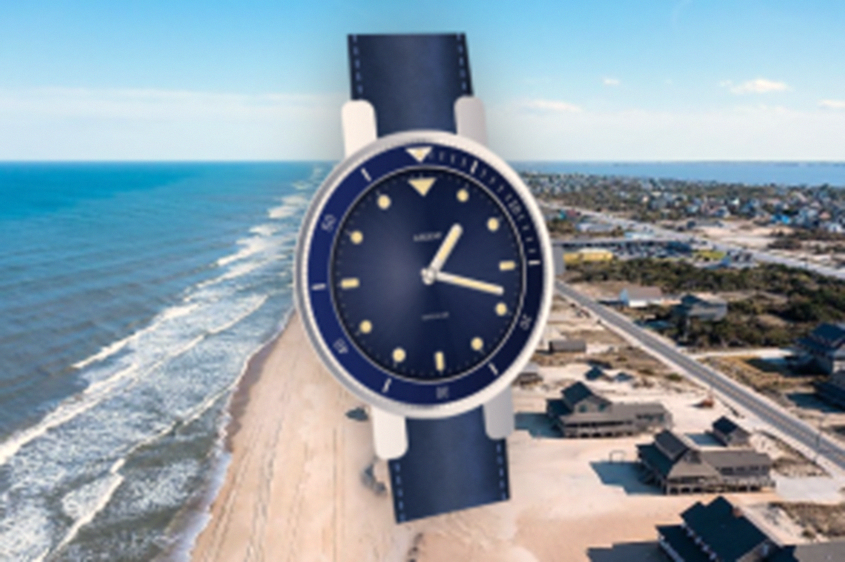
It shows 1,18
